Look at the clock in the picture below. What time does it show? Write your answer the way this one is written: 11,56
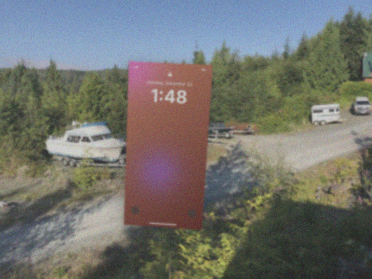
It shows 1,48
